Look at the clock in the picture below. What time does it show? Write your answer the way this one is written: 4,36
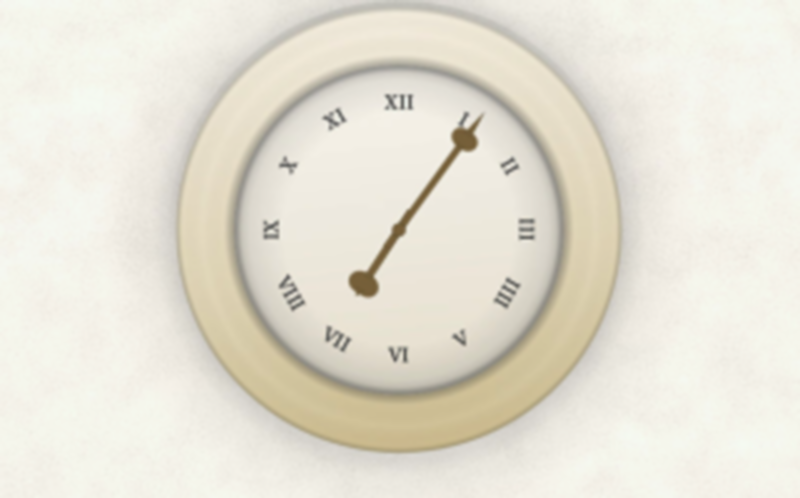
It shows 7,06
